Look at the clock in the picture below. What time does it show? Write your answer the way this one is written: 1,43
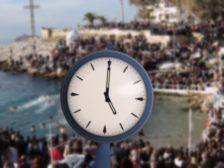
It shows 5,00
